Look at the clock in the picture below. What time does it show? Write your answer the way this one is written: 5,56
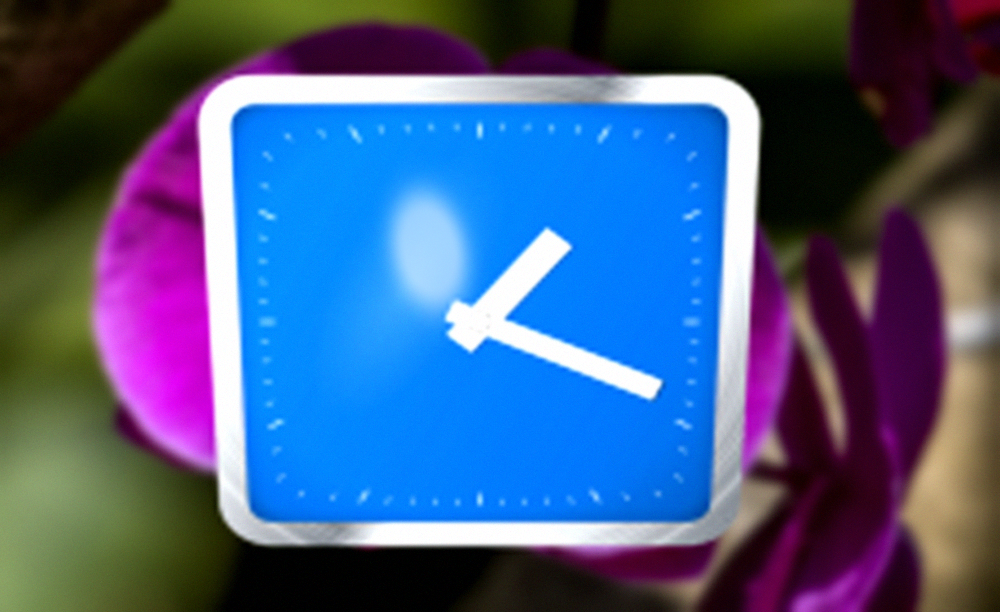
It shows 1,19
